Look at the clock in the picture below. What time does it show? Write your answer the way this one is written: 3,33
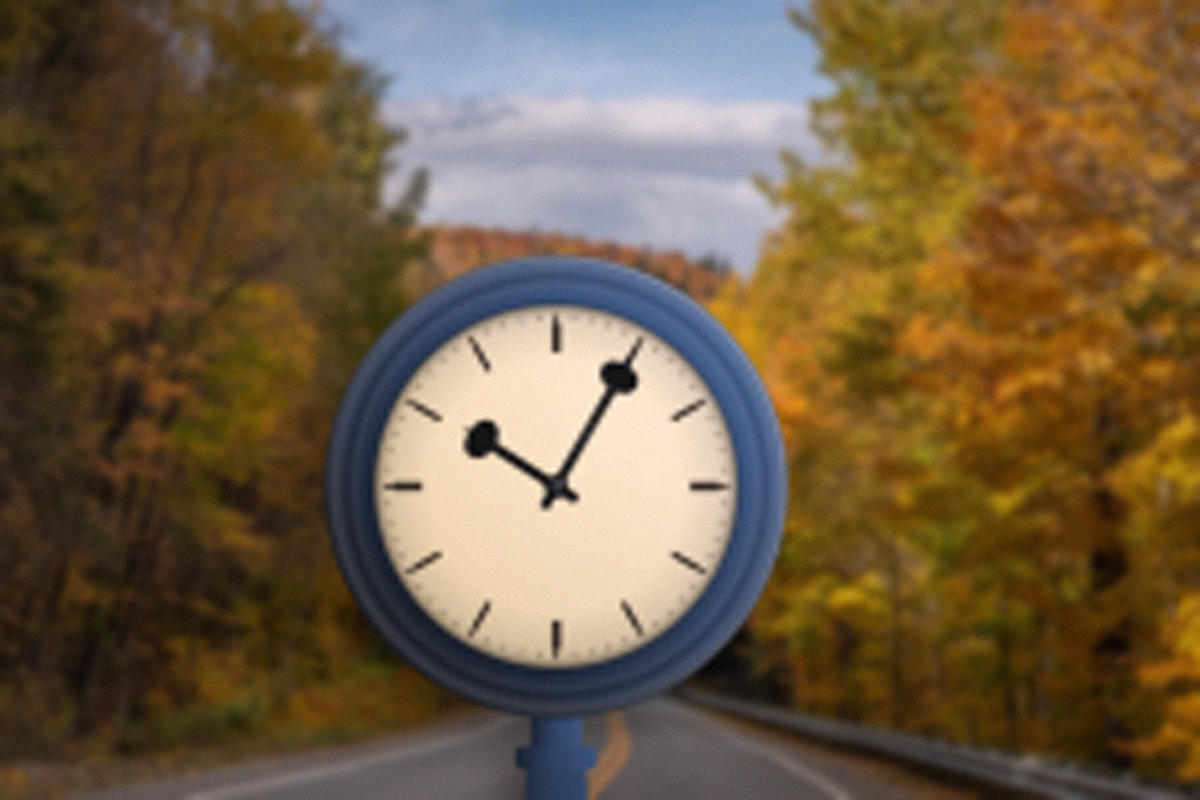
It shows 10,05
